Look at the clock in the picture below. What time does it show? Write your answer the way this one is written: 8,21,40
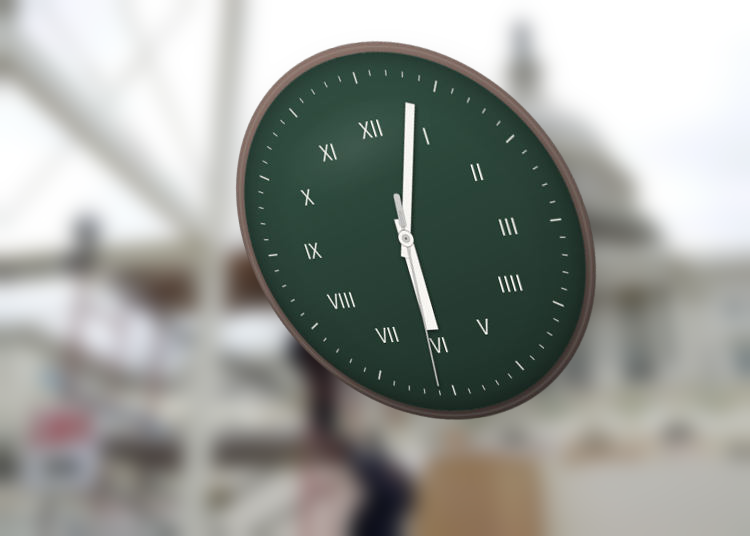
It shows 6,03,31
